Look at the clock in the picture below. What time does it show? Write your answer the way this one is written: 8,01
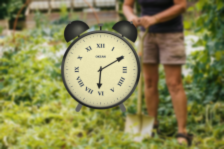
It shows 6,10
